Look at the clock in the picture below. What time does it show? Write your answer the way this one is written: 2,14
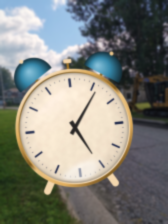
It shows 5,06
